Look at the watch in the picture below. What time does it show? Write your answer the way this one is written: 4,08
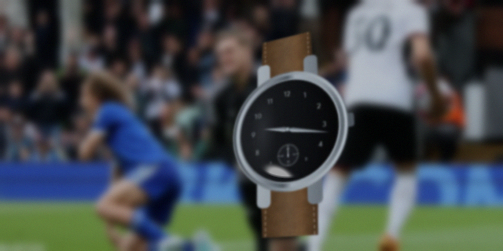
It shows 9,17
